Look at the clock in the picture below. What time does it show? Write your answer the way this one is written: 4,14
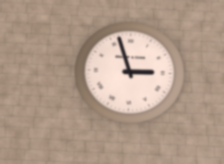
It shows 2,57
